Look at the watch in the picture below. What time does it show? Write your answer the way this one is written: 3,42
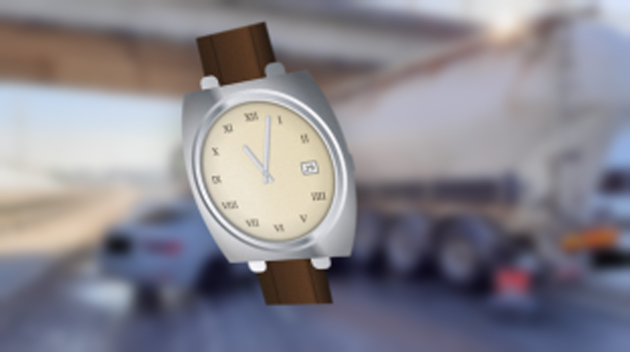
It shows 11,03
